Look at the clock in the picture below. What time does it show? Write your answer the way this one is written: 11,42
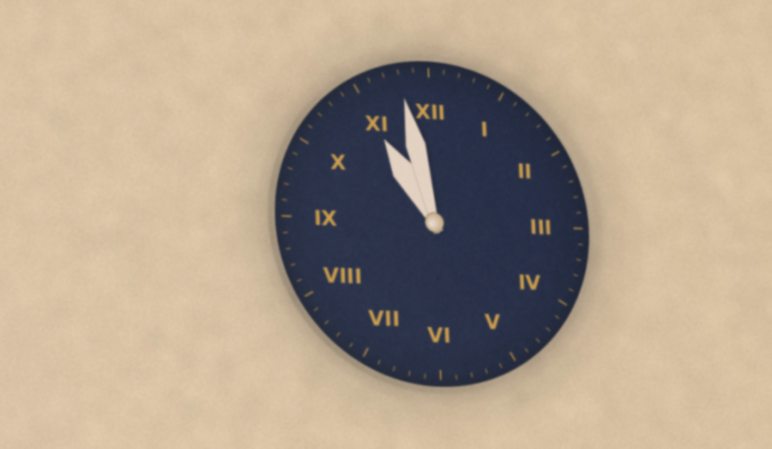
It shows 10,58
